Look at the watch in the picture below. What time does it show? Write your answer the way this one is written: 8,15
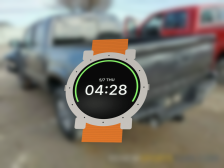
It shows 4,28
